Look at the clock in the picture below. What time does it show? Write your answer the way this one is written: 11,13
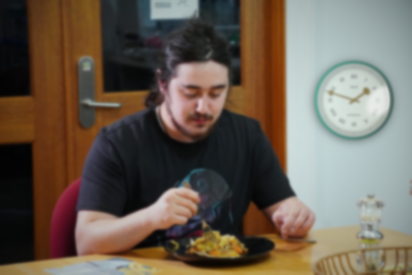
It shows 1,48
